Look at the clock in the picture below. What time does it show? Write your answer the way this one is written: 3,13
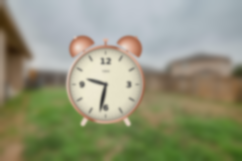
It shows 9,32
